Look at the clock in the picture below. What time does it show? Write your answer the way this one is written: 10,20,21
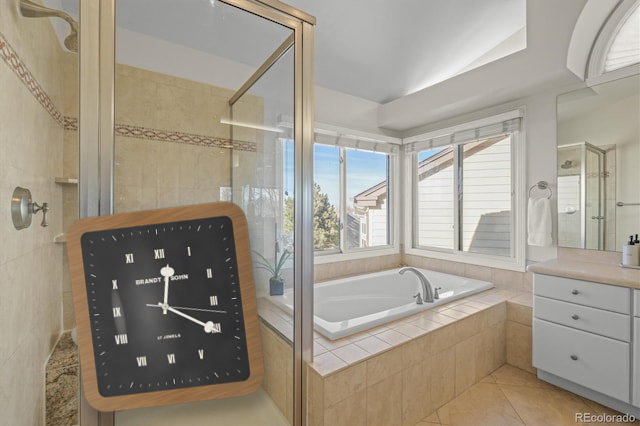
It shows 12,20,17
